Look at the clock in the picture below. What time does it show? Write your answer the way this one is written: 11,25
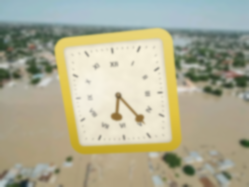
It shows 6,24
